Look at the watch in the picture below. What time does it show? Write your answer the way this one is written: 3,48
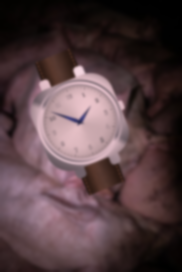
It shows 1,52
